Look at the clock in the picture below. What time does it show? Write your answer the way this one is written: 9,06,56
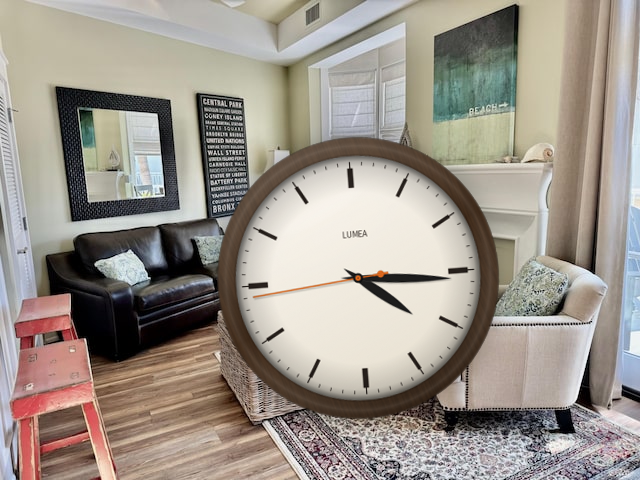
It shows 4,15,44
